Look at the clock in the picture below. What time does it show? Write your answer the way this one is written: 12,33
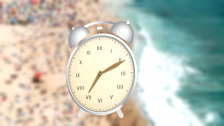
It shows 7,11
